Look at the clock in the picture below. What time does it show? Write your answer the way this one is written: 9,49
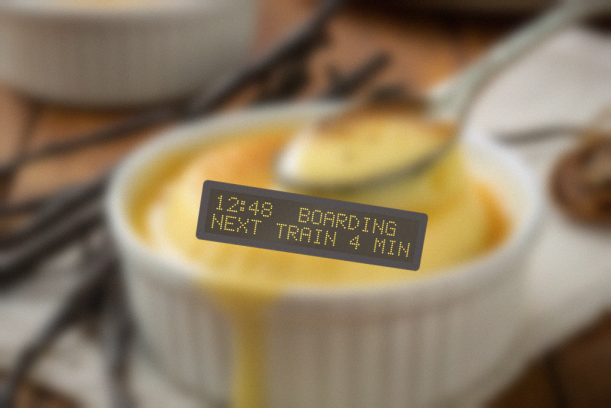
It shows 12,48
